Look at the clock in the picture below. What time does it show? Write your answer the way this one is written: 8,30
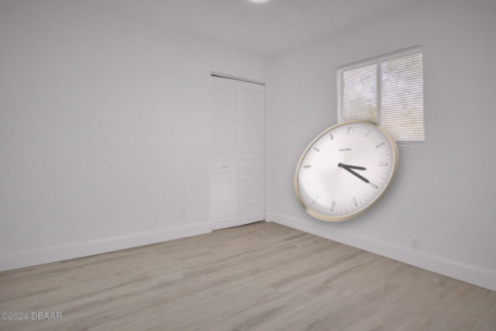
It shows 3,20
